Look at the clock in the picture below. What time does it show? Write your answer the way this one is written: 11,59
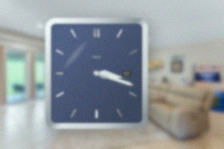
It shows 3,18
